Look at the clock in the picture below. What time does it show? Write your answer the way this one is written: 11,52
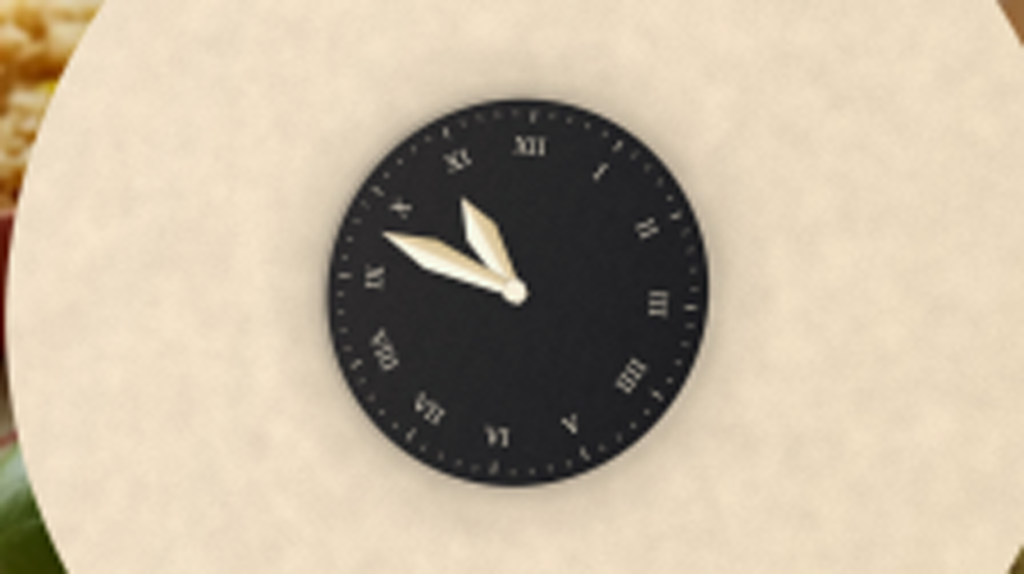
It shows 10,48
